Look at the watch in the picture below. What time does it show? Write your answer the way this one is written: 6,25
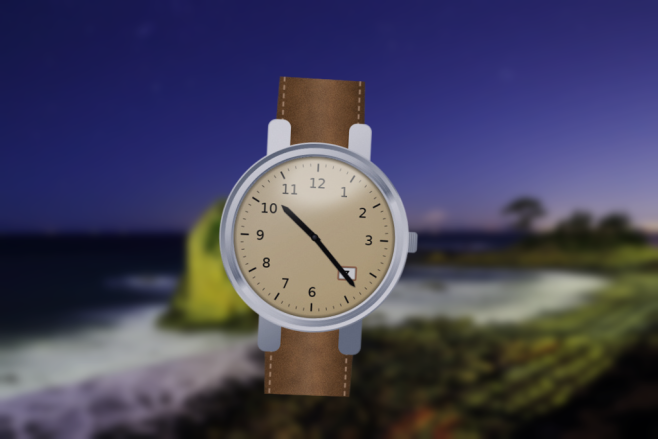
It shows 10,23
